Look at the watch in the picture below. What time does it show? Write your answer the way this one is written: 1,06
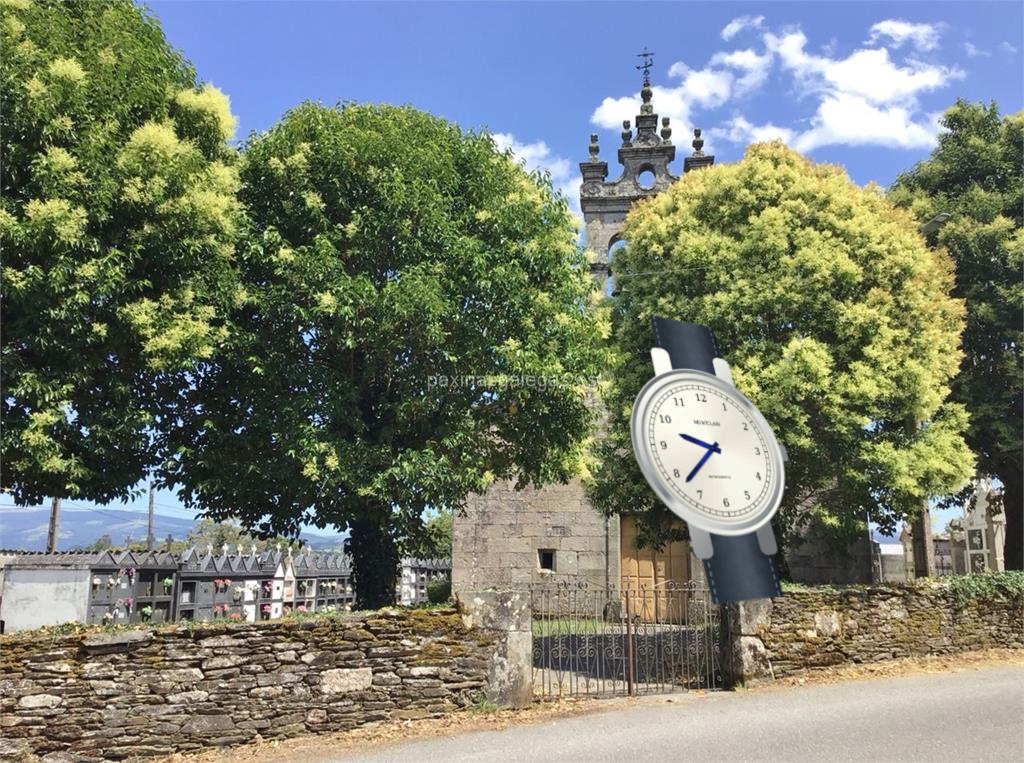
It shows 9,38
